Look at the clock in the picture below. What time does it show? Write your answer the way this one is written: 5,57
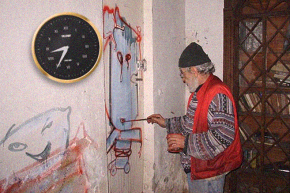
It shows 8,35
